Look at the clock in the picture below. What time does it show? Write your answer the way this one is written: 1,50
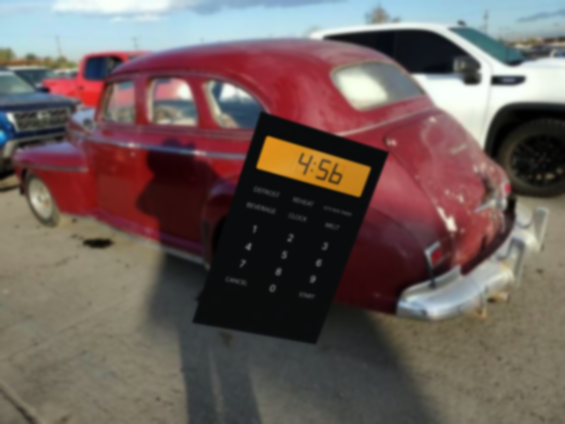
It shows 4,56
